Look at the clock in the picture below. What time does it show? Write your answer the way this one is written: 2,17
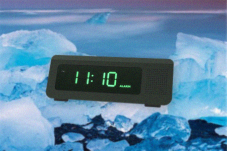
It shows 11,10
